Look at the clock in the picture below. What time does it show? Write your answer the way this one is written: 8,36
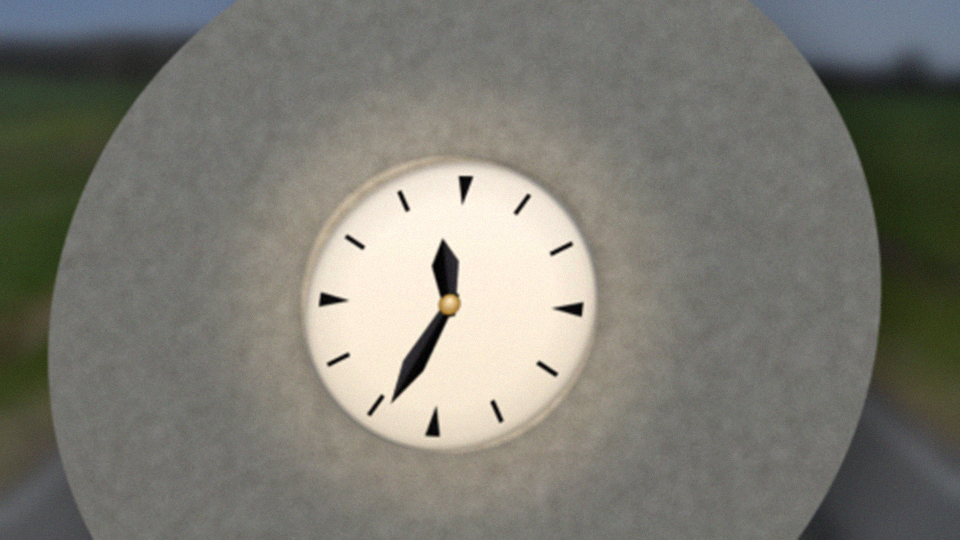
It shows 11,34
